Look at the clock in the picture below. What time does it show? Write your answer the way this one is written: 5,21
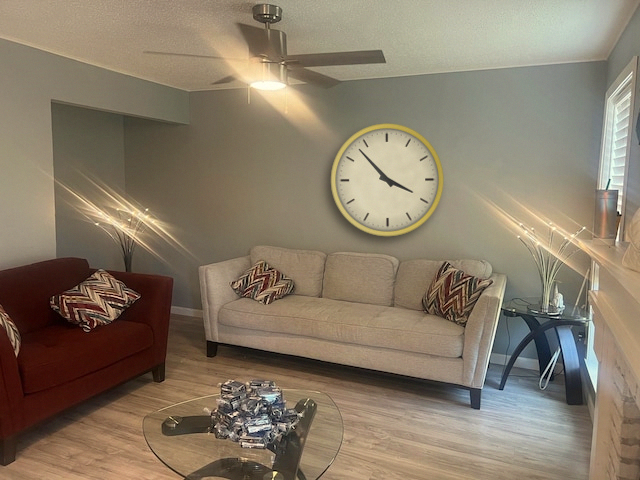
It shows 3,53
